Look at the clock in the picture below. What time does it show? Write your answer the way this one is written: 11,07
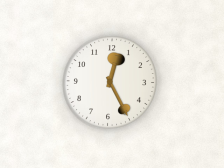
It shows 12,25
